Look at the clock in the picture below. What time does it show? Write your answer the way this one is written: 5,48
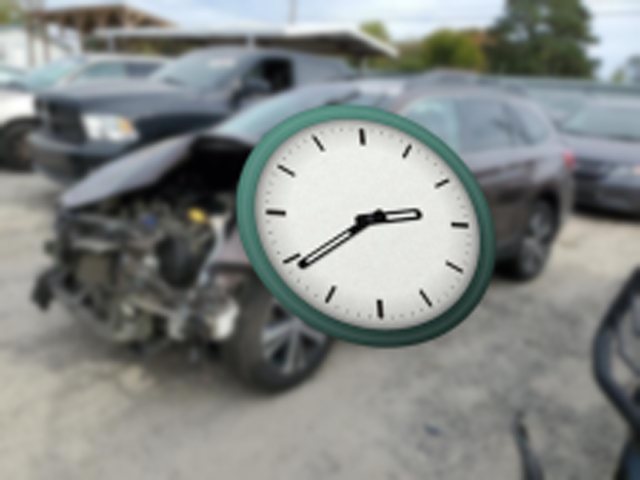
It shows 2,39
